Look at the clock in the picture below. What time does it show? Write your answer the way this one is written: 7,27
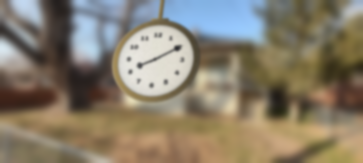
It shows 8,10
